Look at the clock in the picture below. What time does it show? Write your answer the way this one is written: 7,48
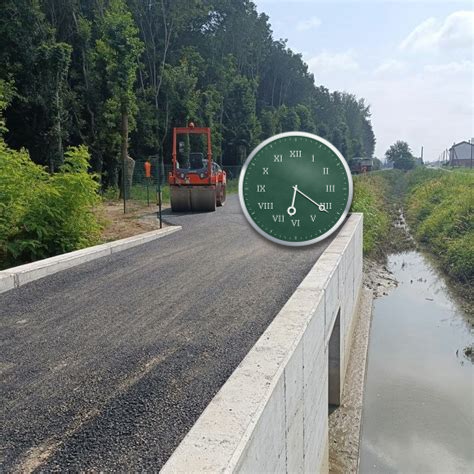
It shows 6,21
